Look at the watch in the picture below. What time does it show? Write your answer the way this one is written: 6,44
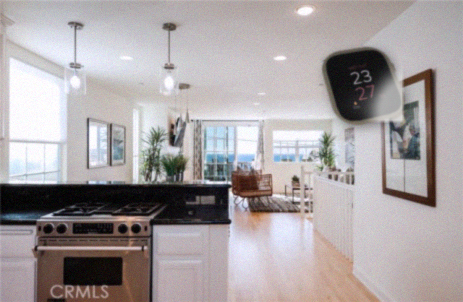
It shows 23,27
